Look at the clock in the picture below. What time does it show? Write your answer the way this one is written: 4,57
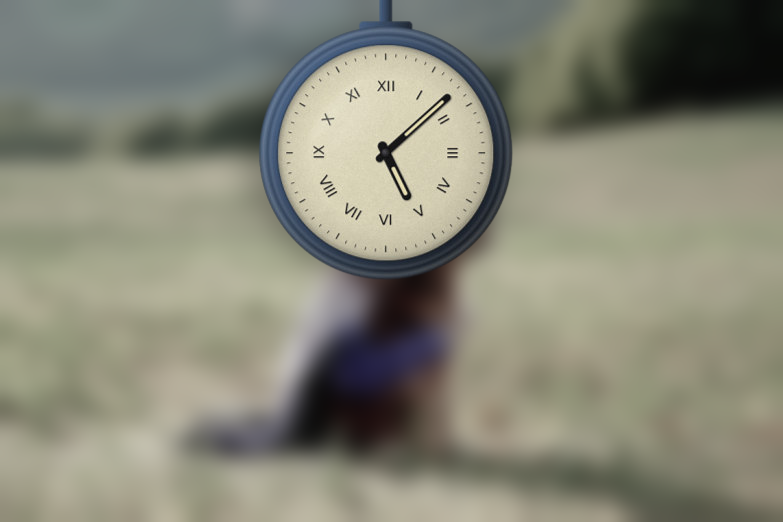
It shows 5,08
